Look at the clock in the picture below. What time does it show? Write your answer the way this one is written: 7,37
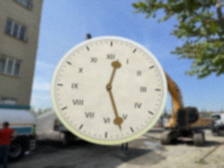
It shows 12,27
